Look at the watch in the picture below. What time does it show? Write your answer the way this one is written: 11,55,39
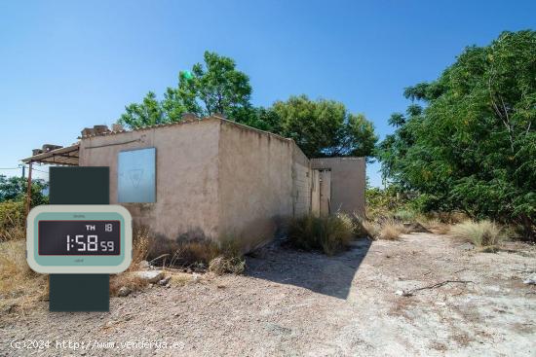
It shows 1,58,59
